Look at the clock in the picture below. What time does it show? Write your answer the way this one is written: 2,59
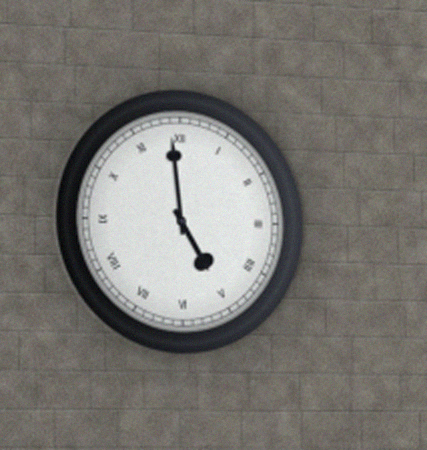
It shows 4,59
